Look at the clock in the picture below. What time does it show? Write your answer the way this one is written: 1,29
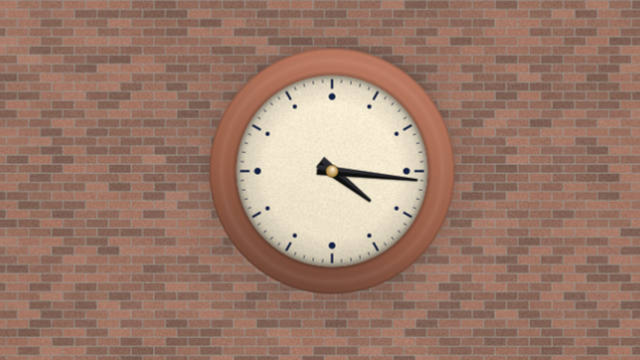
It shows 4,16
